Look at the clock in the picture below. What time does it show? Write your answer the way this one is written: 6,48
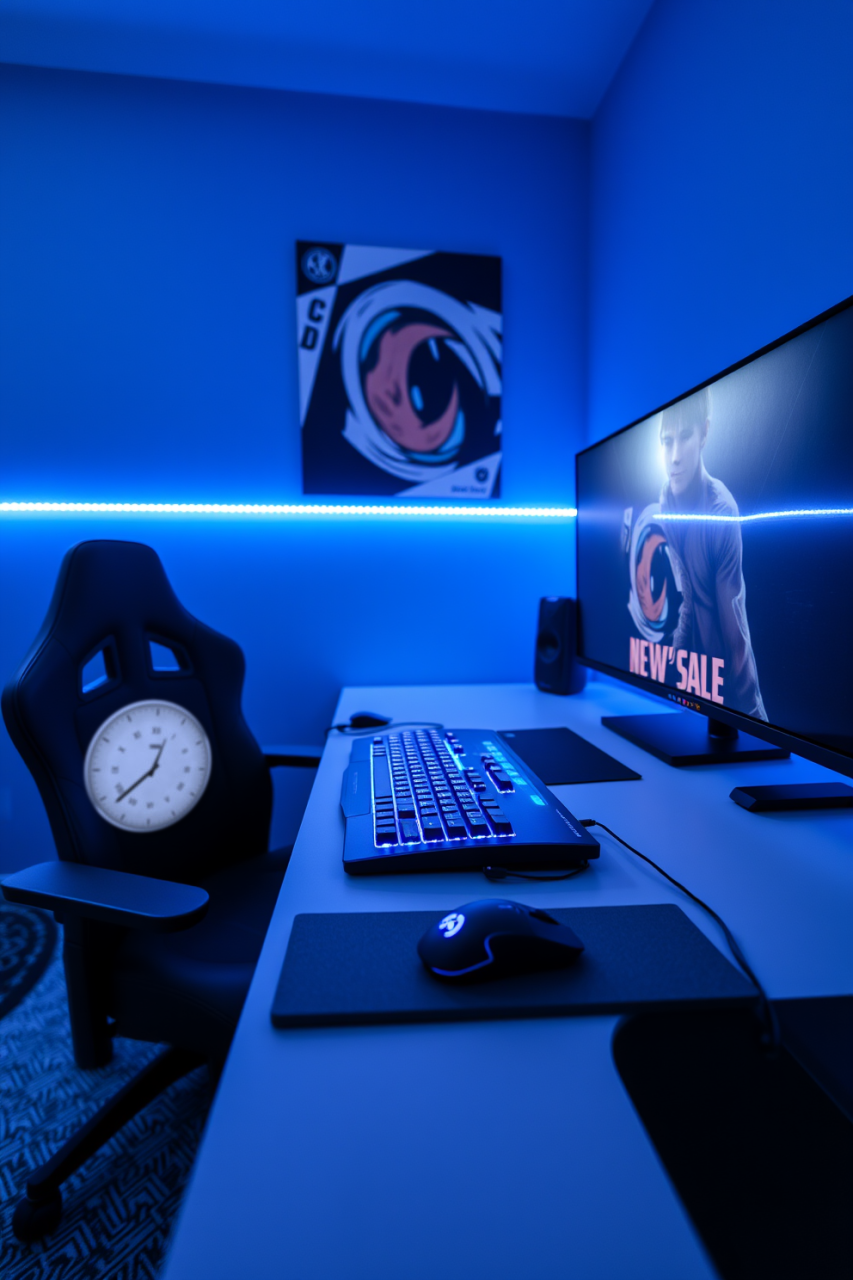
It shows 12,38
